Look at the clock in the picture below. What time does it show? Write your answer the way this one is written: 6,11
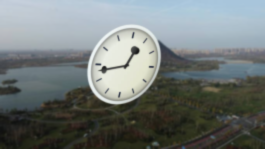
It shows 12,43
